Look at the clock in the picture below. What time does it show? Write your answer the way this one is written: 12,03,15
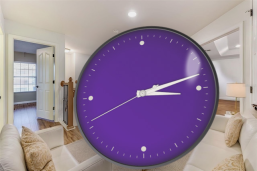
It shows 3,12,41
